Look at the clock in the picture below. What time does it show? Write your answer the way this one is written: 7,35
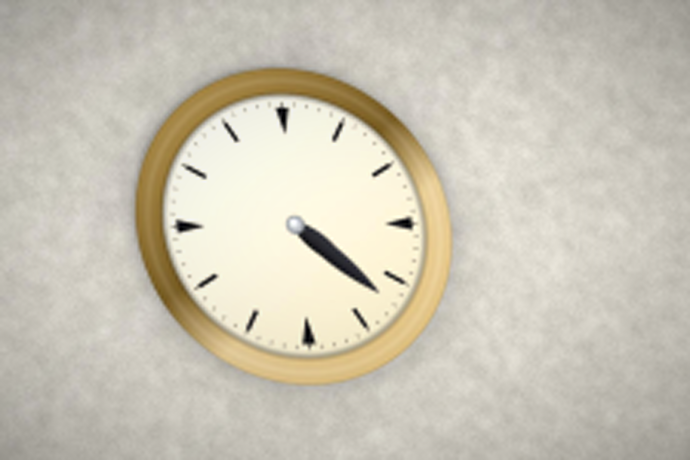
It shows 4,22
